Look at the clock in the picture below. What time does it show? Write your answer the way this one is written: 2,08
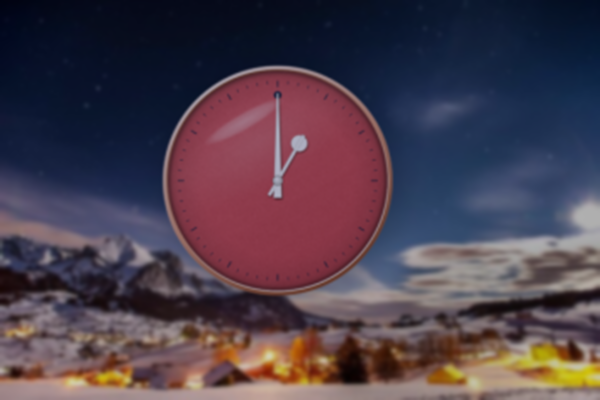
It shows 1,00
